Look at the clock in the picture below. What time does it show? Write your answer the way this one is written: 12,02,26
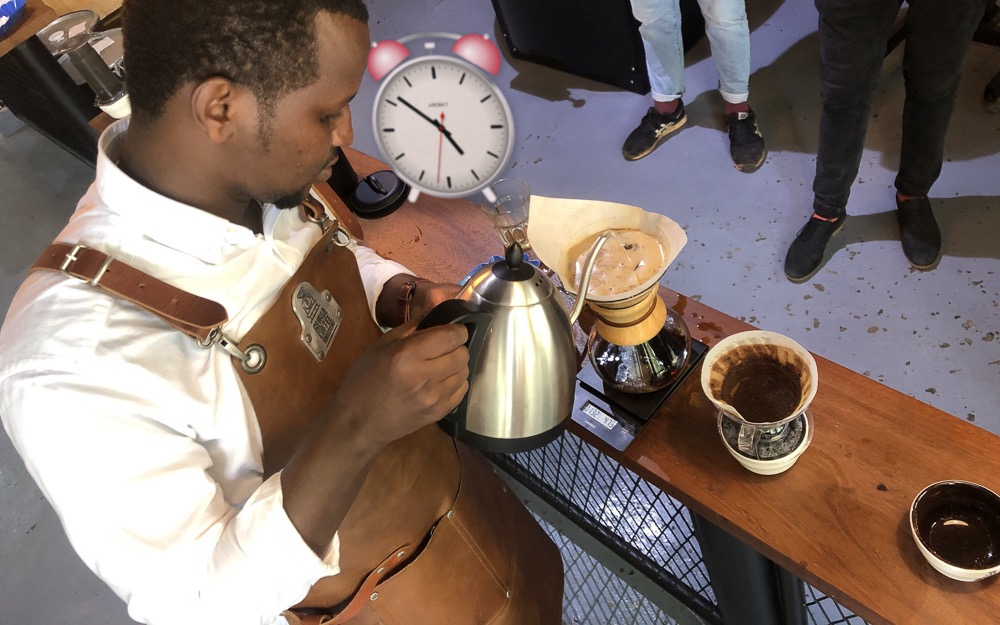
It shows 4,51,32
